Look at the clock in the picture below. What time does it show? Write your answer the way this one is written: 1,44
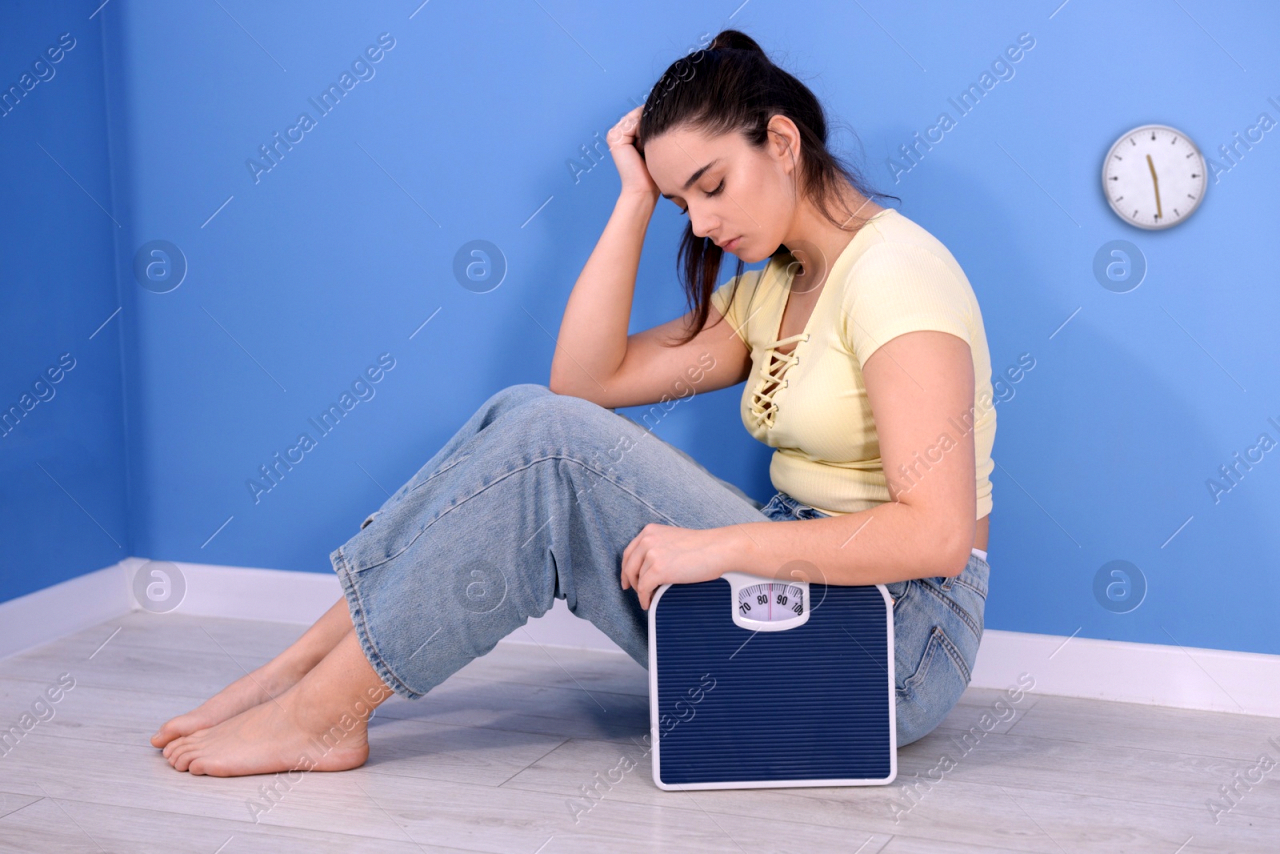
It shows 11,29
